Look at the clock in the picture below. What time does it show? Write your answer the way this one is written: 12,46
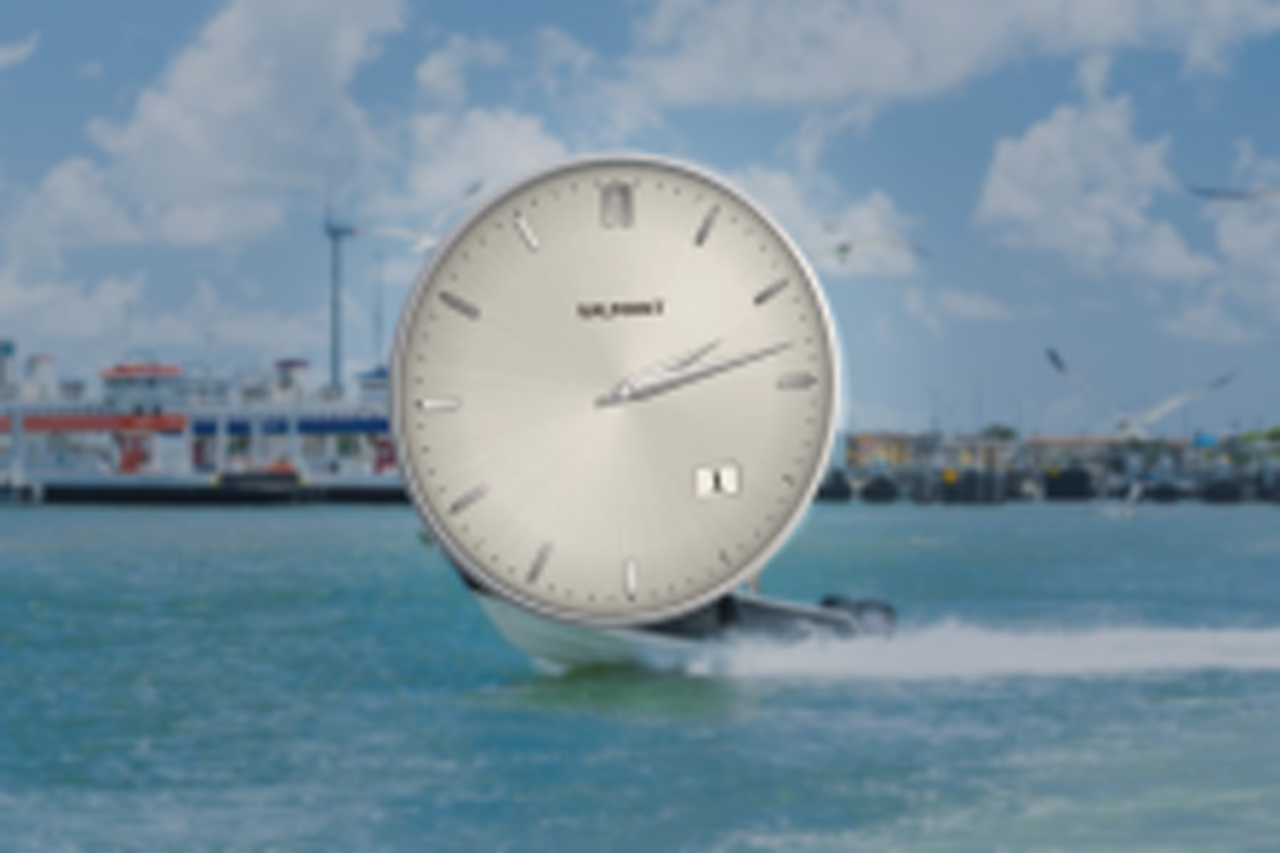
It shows 2,13
